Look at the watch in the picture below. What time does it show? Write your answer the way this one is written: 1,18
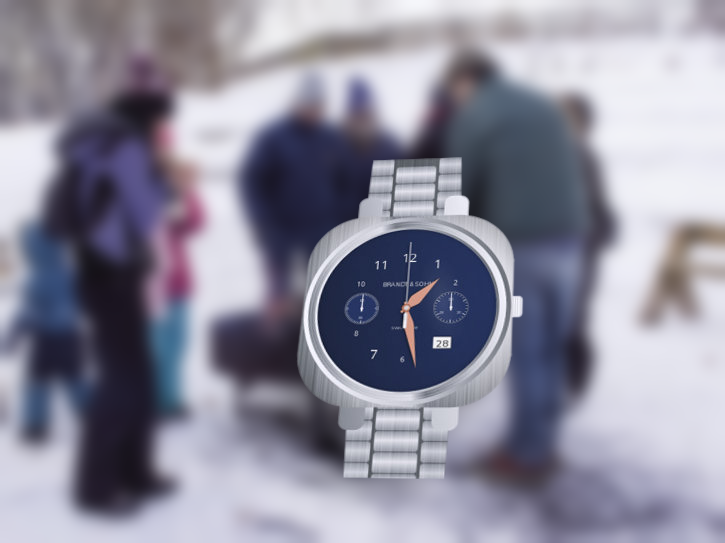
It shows 1,28
